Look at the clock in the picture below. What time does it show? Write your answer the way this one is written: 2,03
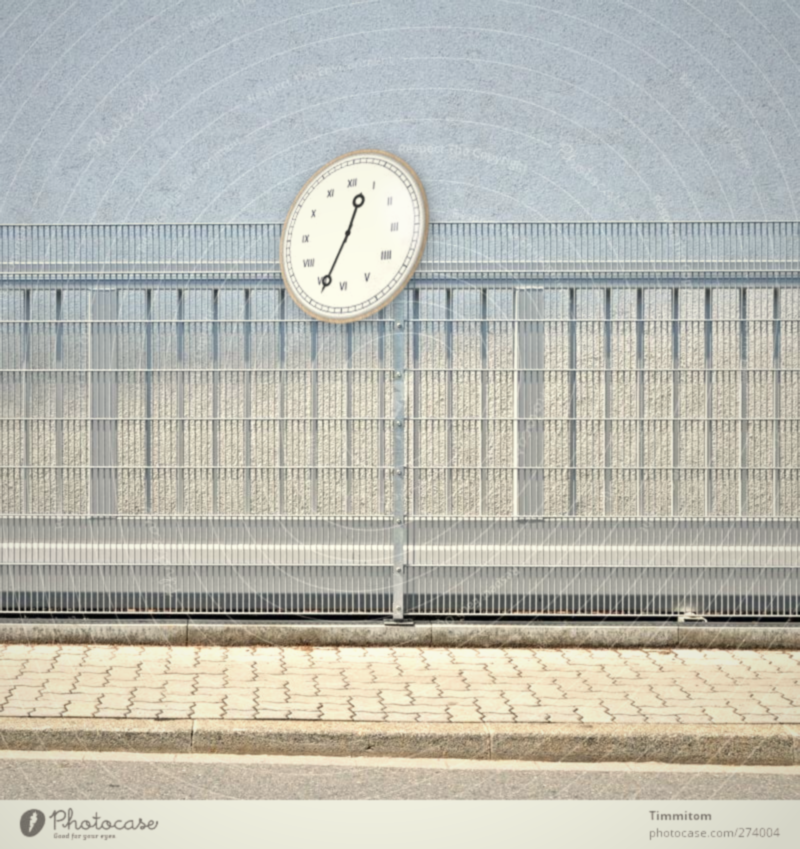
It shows 12,34
